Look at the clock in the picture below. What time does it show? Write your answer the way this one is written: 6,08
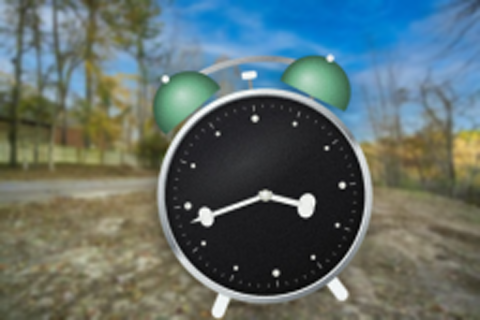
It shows 3,43
